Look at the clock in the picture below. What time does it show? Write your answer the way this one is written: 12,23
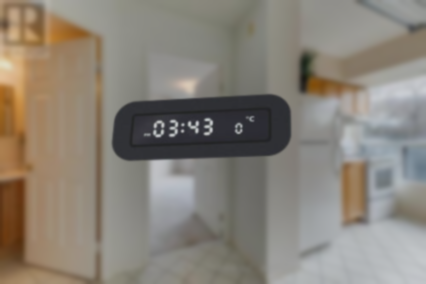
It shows 3,43
